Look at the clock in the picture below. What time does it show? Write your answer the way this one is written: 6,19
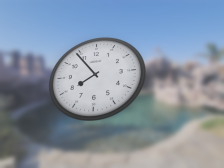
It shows 7,54
